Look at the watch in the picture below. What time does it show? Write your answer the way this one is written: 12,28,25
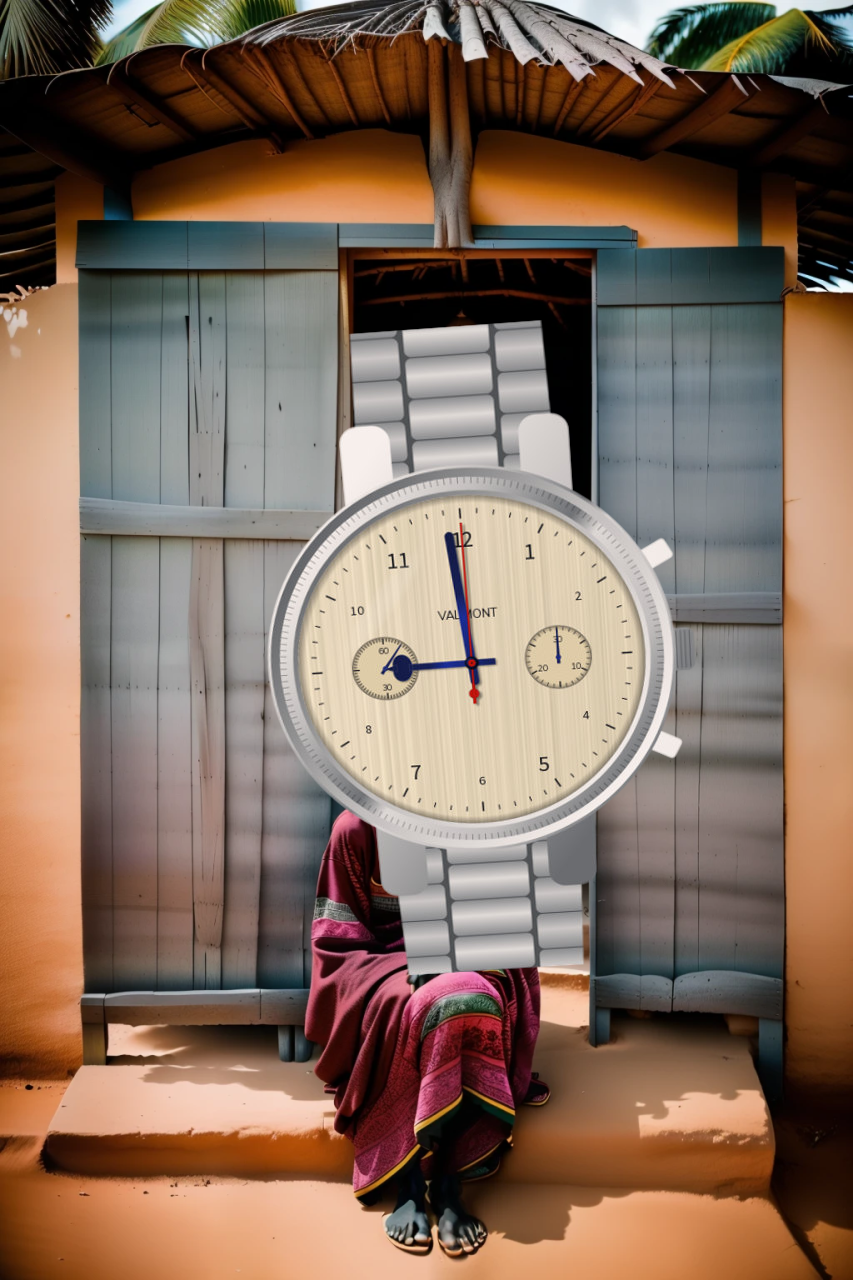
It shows 8,59,06
